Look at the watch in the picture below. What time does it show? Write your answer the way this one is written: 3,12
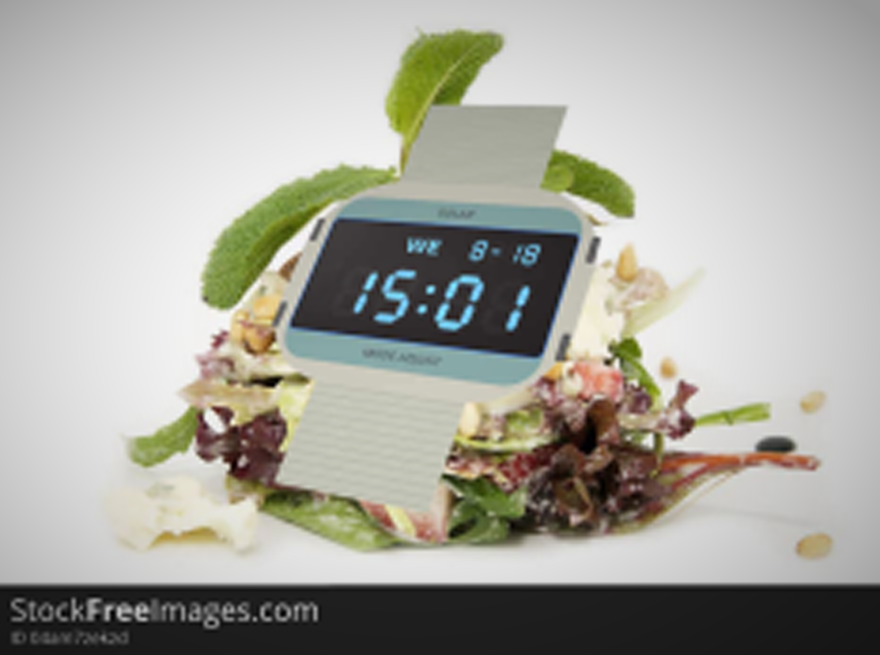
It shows 15,01
